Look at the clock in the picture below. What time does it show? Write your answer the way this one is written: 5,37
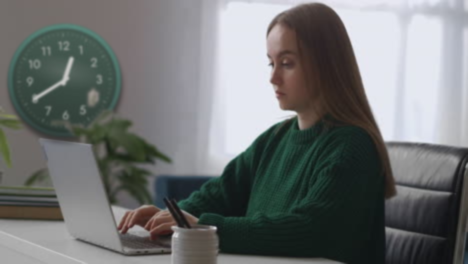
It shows 12,40
